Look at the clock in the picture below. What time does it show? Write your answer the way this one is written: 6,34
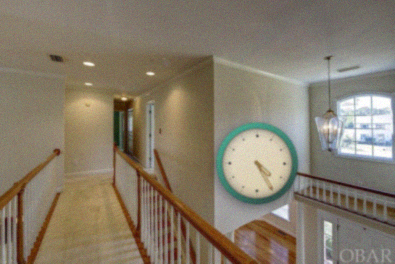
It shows 4,25
